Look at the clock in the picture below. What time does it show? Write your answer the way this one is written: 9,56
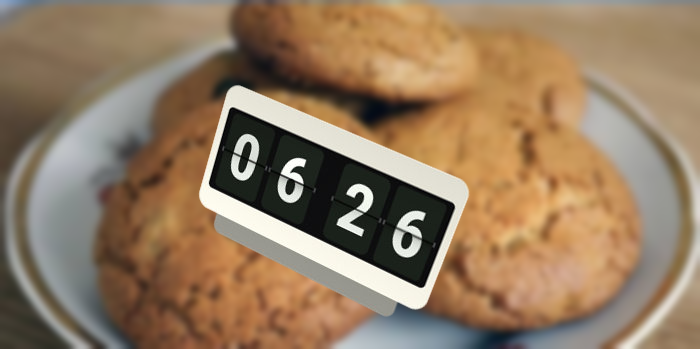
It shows 6,26
